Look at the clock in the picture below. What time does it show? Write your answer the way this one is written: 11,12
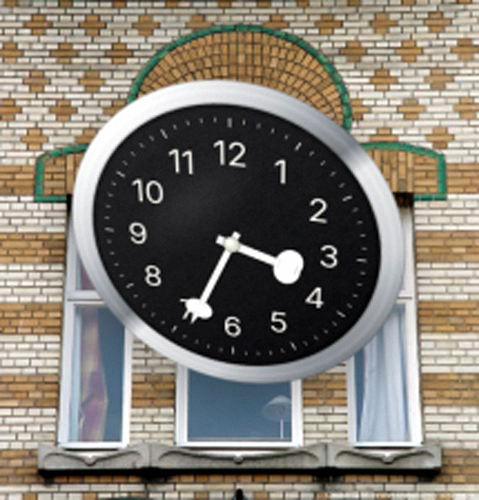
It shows 3,34
